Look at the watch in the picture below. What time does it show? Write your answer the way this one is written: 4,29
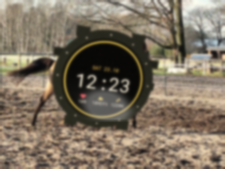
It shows 12,23
